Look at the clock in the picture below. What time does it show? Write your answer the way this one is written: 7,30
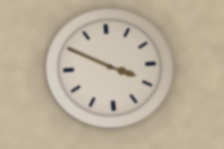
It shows 3,50
